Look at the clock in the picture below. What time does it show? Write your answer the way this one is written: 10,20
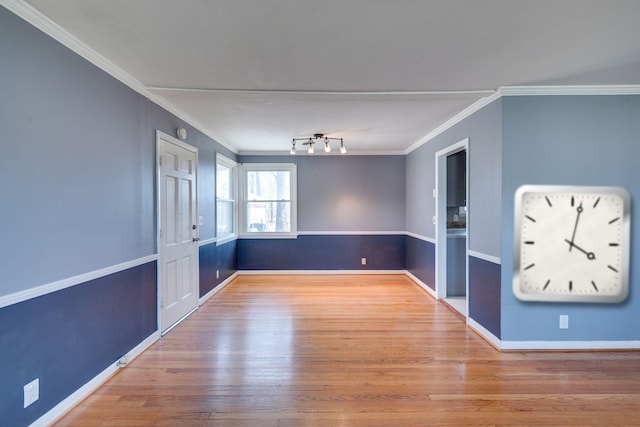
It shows 4,02
